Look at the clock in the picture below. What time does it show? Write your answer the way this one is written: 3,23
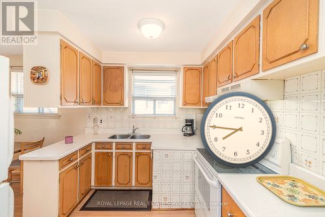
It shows 7,45
